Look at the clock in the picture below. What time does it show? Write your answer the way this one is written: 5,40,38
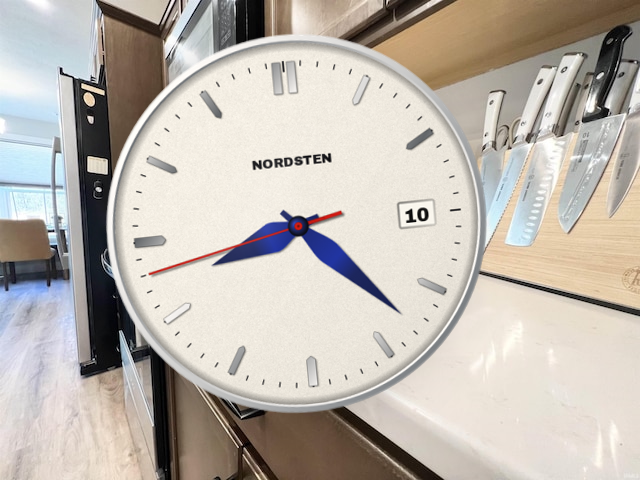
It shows 8,22,43
